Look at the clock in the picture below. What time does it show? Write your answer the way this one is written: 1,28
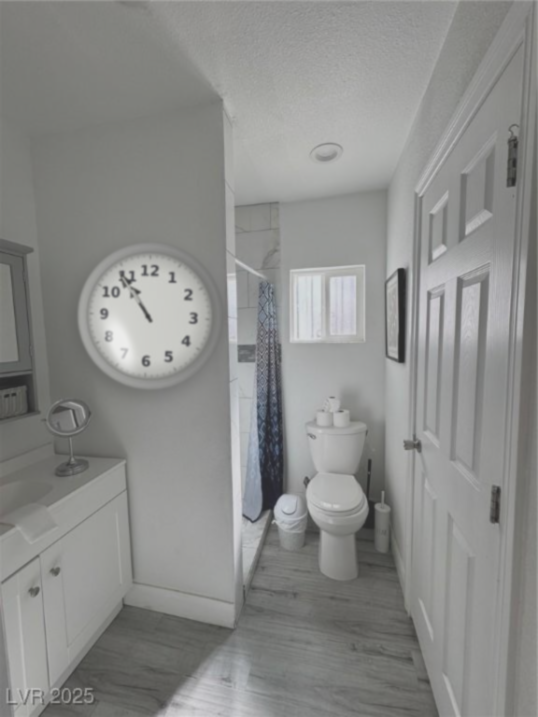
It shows 10,54
